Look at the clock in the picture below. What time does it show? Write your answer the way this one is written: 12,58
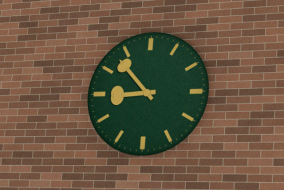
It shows 8,53
